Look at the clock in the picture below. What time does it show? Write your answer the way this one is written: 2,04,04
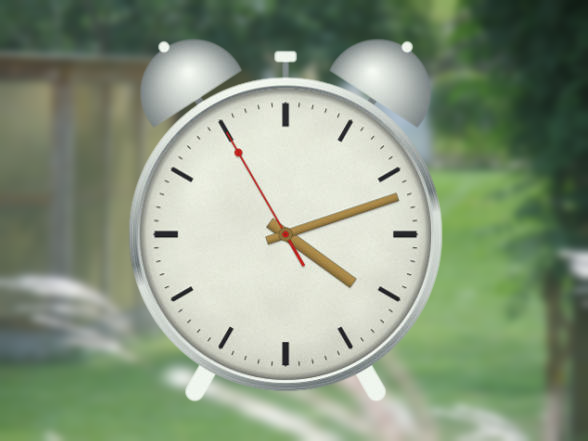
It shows 4,11,55
